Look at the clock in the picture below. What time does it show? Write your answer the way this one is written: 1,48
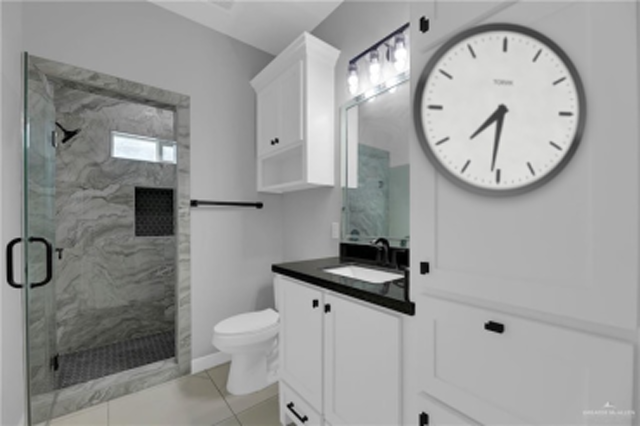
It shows 7,31
